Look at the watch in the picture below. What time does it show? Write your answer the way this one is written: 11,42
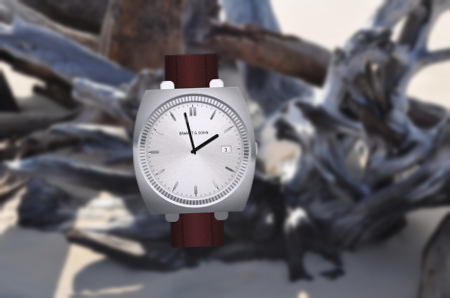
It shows 1,58
